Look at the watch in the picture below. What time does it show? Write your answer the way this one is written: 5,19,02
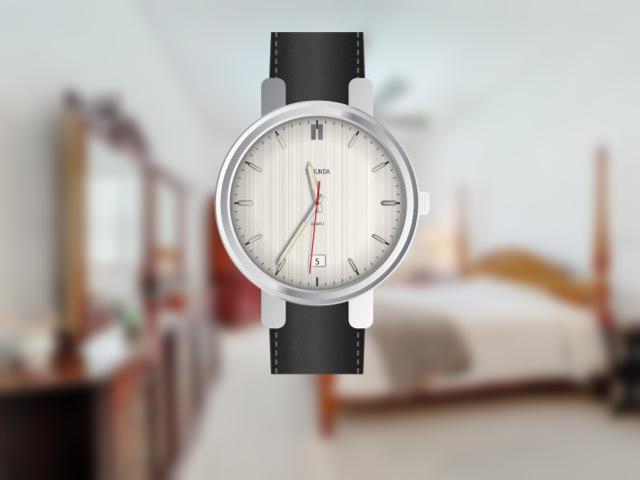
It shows 11,35,31
